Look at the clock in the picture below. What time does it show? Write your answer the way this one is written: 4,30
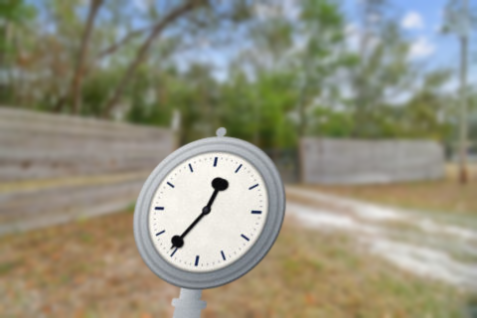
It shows 12,36
